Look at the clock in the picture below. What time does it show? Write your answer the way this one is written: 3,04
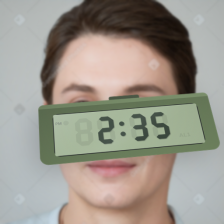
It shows 2,35
